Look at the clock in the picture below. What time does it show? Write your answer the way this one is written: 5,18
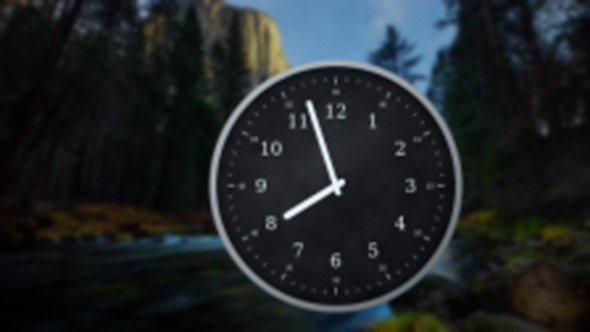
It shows 7,57
